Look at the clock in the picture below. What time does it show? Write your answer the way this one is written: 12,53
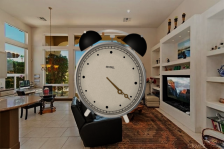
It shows 4,21
